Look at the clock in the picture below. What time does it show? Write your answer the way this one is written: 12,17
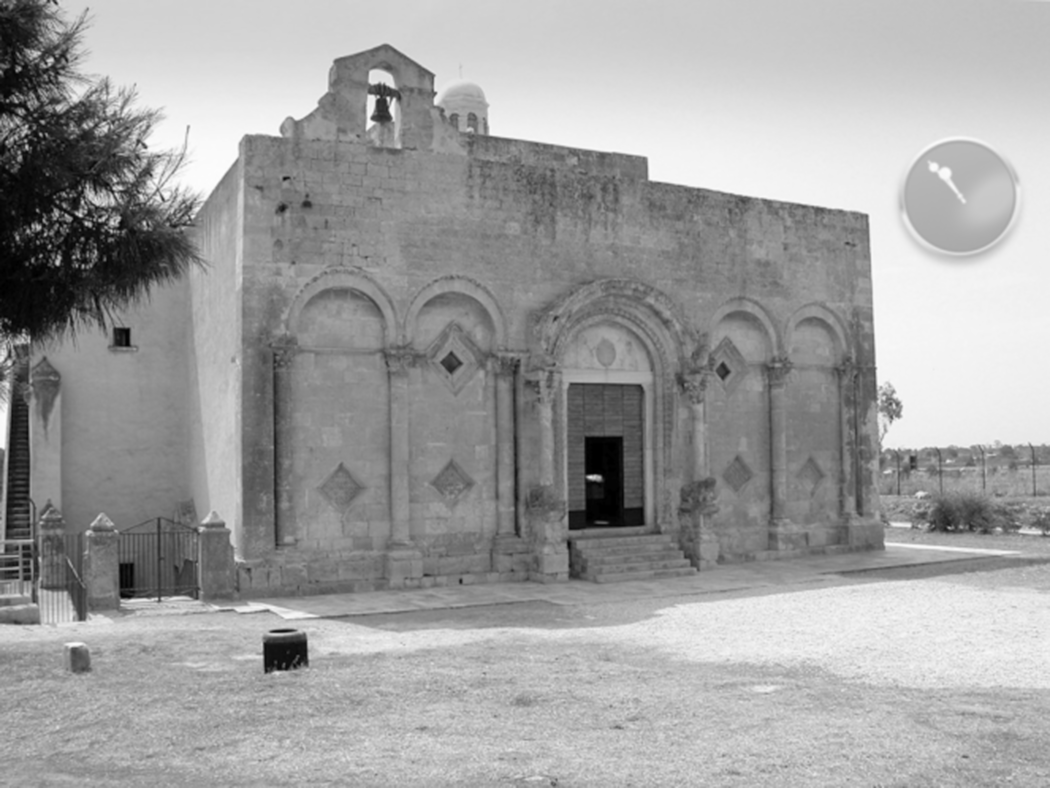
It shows 10,53
